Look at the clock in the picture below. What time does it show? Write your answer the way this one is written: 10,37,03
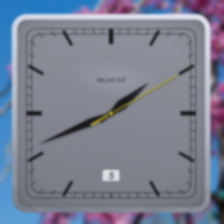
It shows 1,41,10
